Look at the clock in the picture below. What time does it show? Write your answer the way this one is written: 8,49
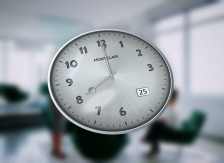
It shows 8,00
